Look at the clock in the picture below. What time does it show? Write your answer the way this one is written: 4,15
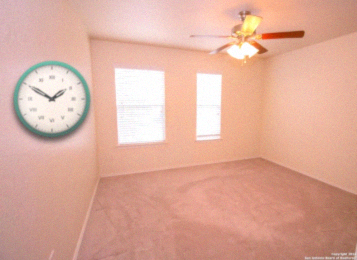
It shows 1,50
